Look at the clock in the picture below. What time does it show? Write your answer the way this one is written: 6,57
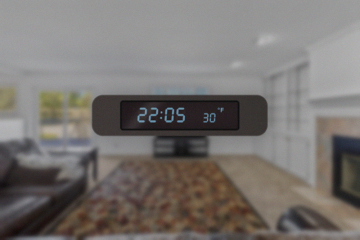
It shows 22,05
